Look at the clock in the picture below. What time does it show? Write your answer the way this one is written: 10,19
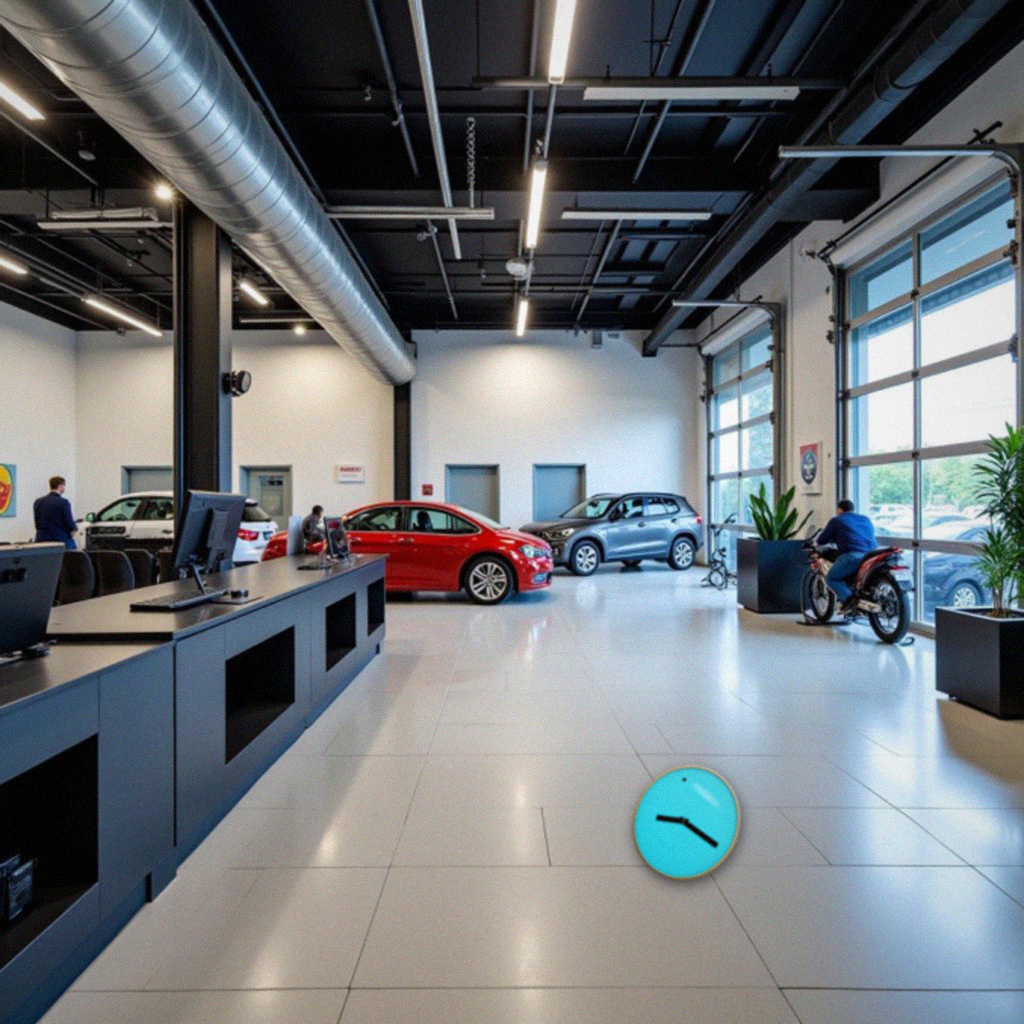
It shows 9,21
